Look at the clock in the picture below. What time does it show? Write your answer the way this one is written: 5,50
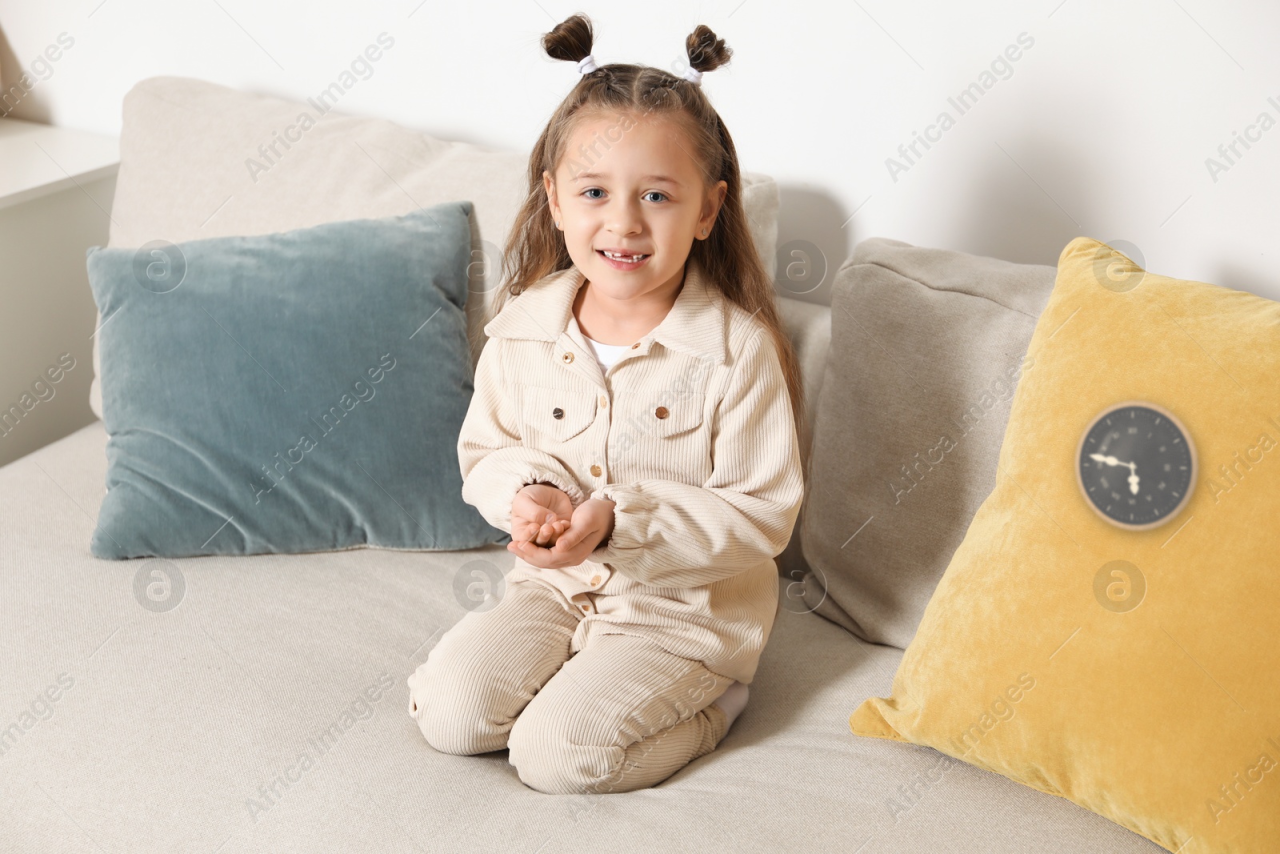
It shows 5,47
